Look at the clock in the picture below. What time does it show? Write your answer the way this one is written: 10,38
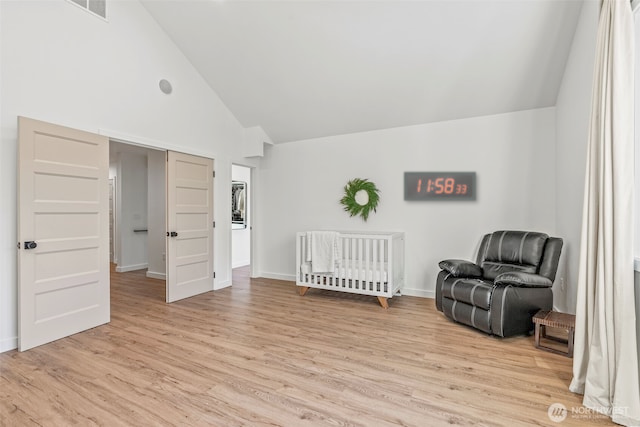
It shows 11,58
